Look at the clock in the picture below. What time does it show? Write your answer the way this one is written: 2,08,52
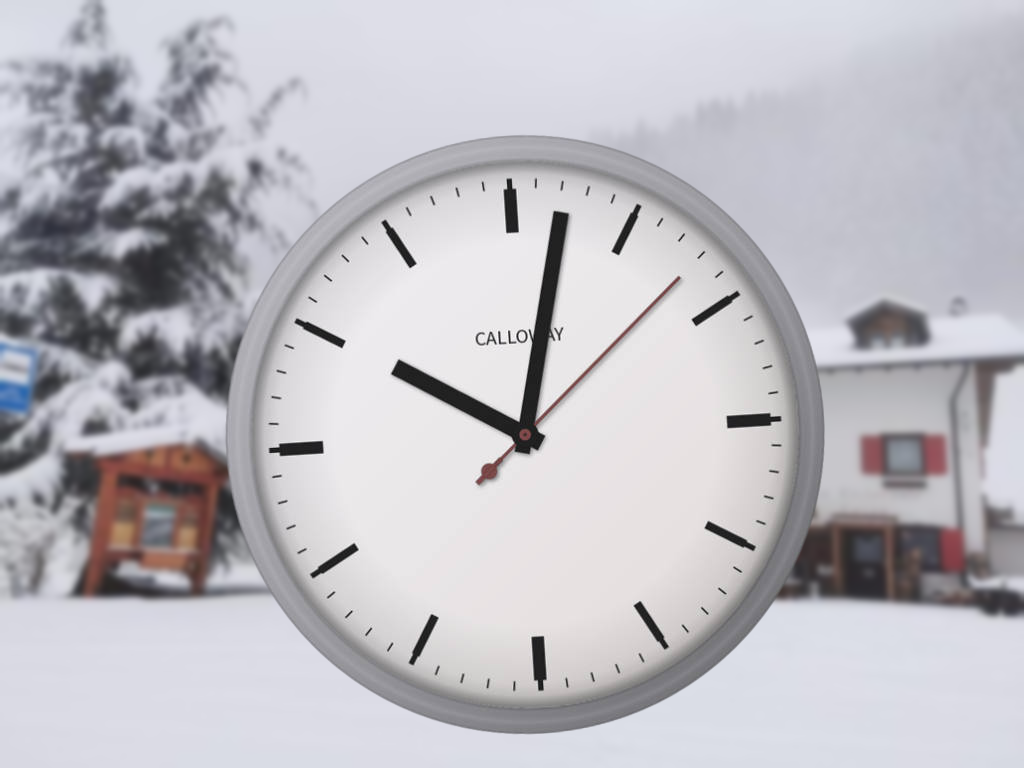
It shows 10,02,08
